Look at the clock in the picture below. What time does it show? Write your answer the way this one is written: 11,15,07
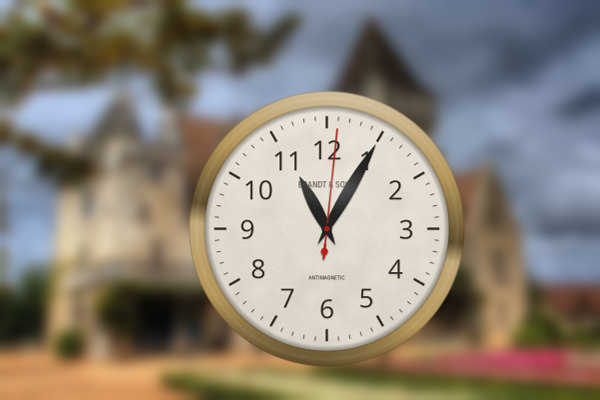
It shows 11,05,01
